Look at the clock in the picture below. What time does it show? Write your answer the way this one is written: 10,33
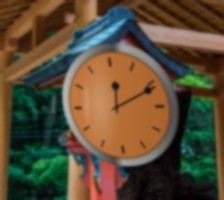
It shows 12,11
